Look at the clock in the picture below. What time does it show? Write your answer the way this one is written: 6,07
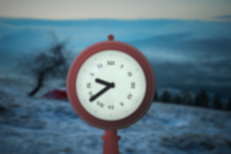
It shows 9,39
